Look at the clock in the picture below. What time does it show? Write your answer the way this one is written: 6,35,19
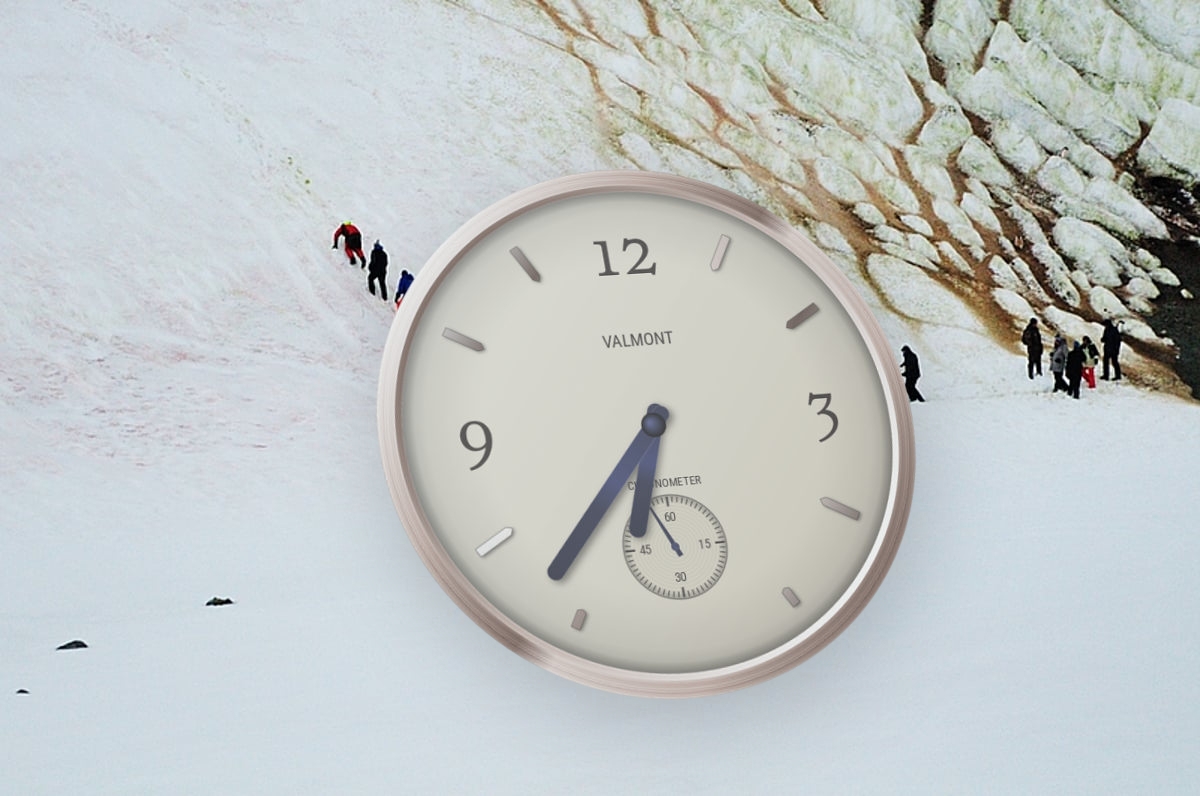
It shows 6,36,56
